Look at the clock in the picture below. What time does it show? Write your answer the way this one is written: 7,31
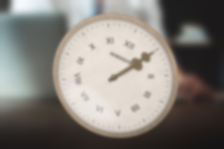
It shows 1,05
